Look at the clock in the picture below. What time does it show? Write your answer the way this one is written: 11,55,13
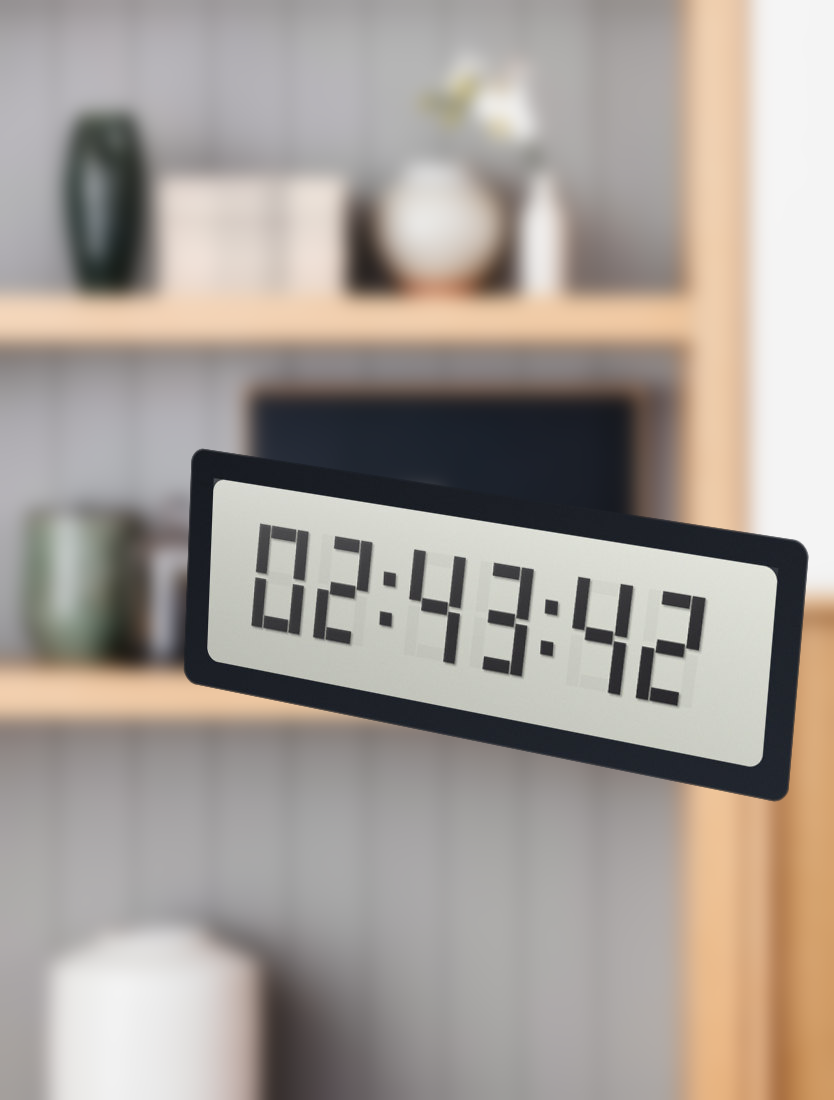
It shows 2,43,42
